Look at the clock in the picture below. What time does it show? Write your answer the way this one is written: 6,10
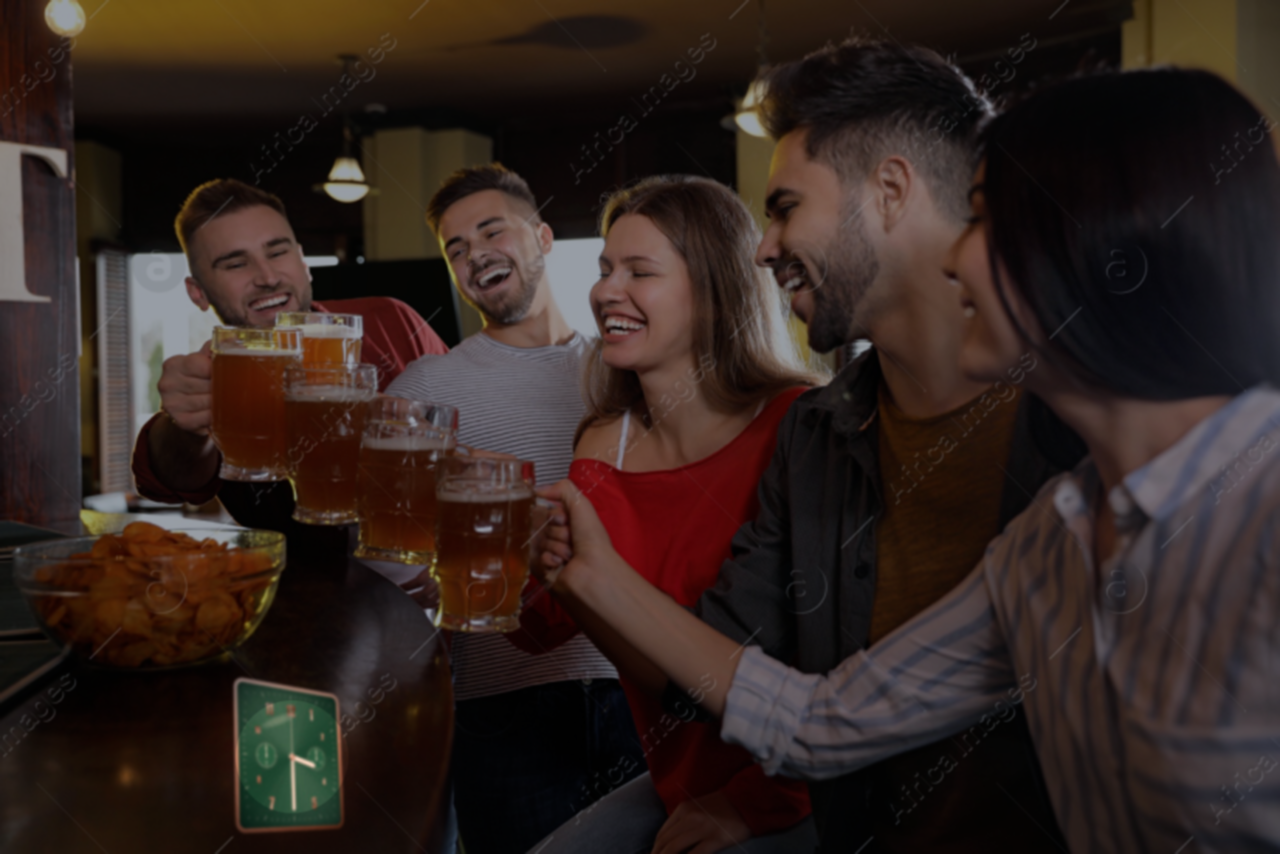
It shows 3,30
